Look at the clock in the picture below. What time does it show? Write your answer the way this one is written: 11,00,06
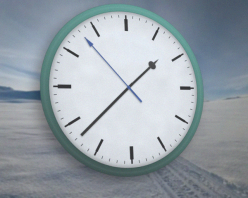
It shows 1,37,53
